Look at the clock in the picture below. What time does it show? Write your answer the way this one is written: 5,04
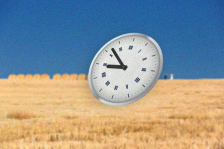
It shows 8,52
